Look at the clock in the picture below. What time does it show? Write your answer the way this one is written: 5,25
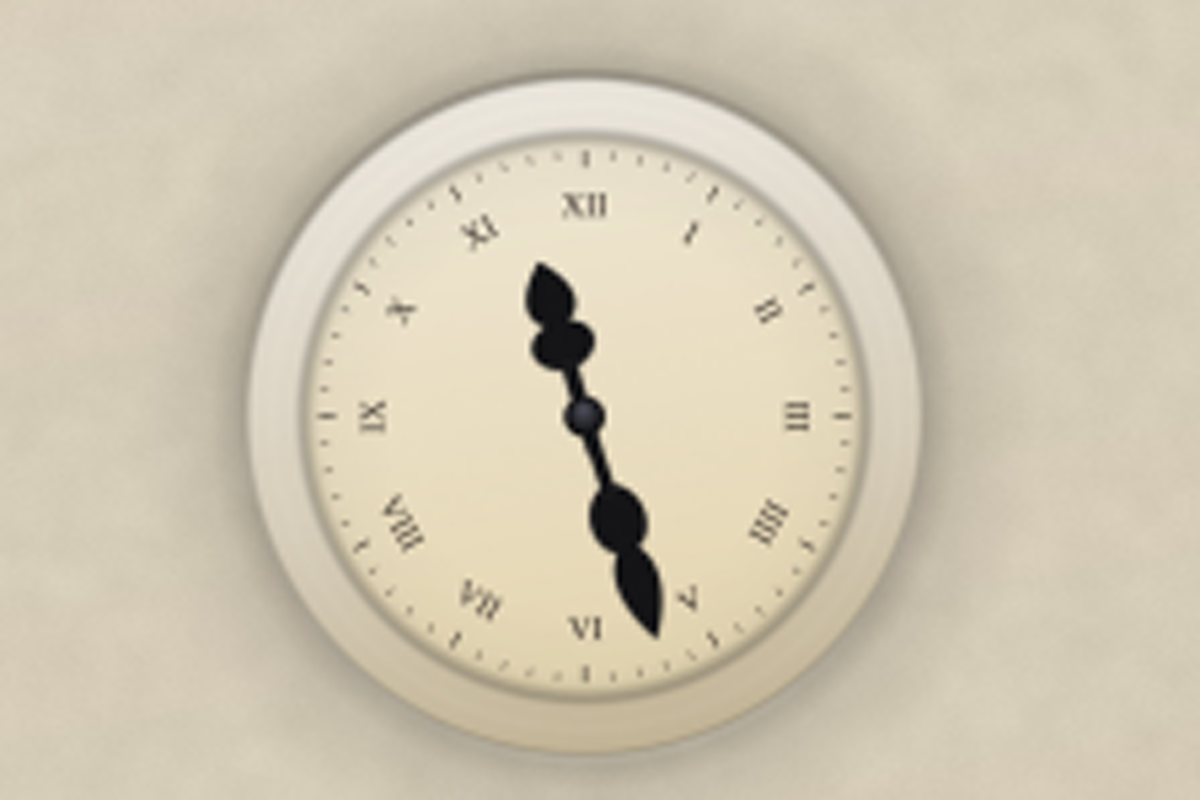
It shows 11,27
